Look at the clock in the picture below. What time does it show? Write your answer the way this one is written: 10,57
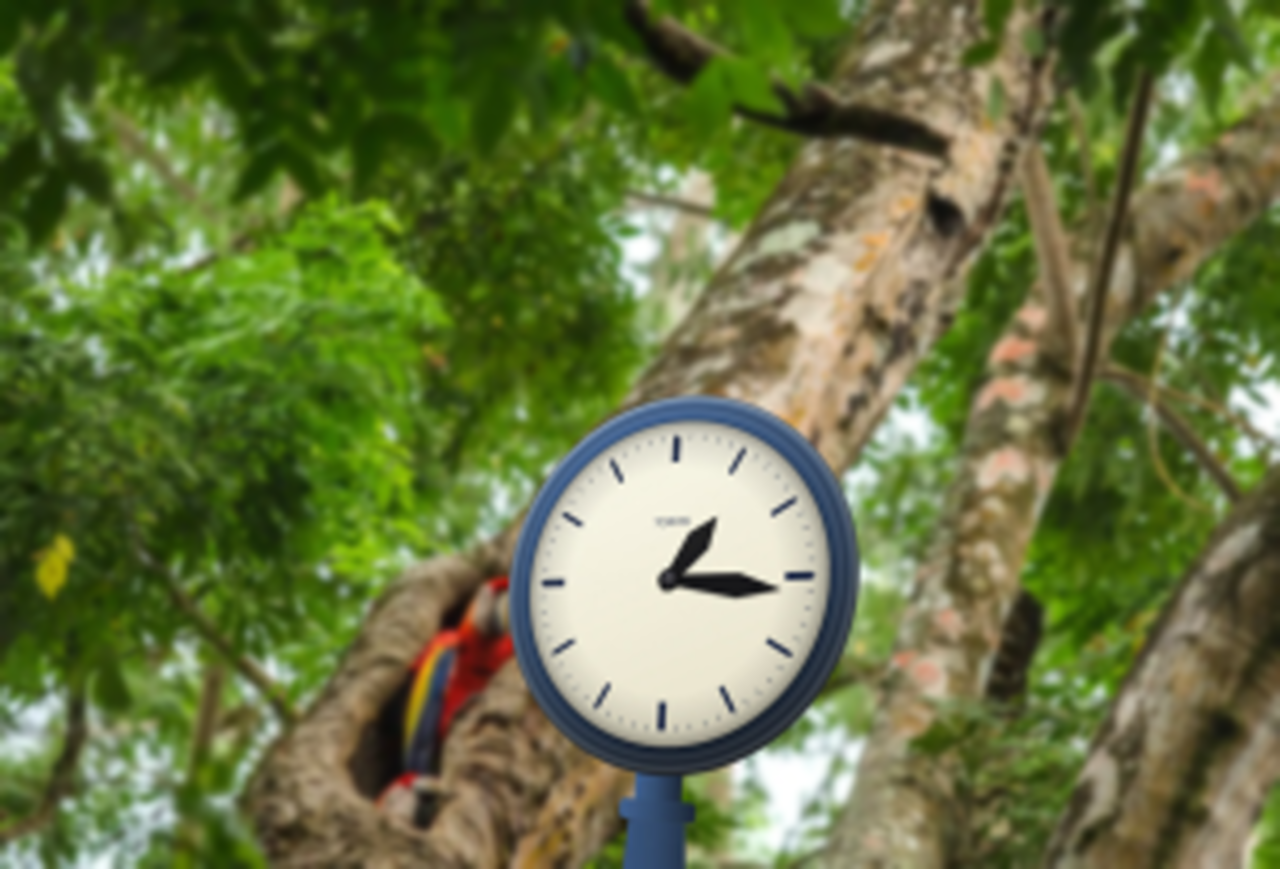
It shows 1,16
